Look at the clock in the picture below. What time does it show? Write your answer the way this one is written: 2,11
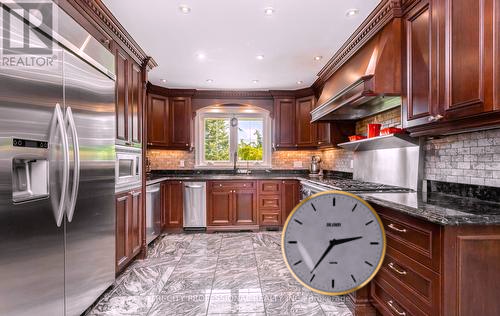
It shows 2,36
